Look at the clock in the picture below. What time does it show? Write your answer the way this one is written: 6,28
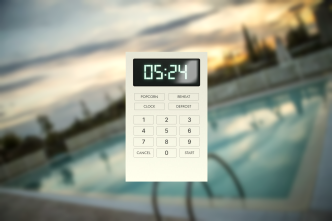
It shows 5,24
